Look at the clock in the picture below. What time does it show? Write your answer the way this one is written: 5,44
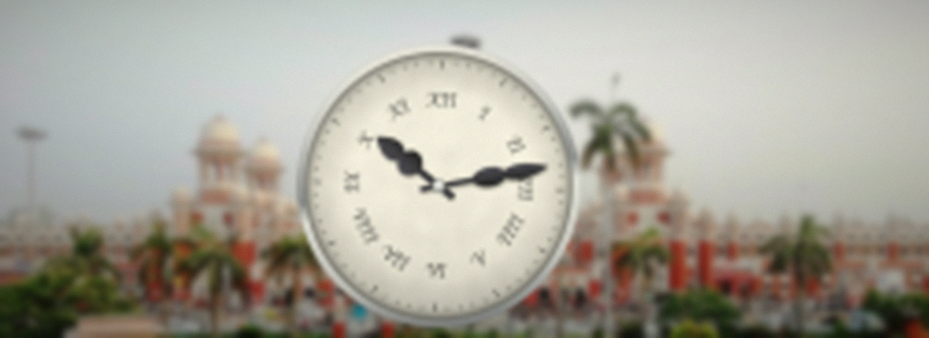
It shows 10,13
